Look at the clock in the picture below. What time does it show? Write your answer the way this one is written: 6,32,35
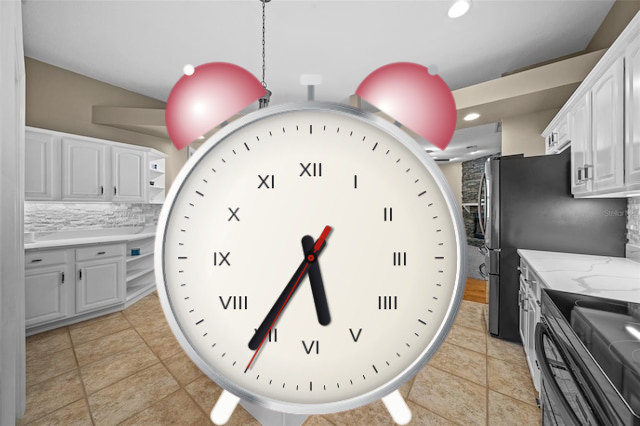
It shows 5,35,35
